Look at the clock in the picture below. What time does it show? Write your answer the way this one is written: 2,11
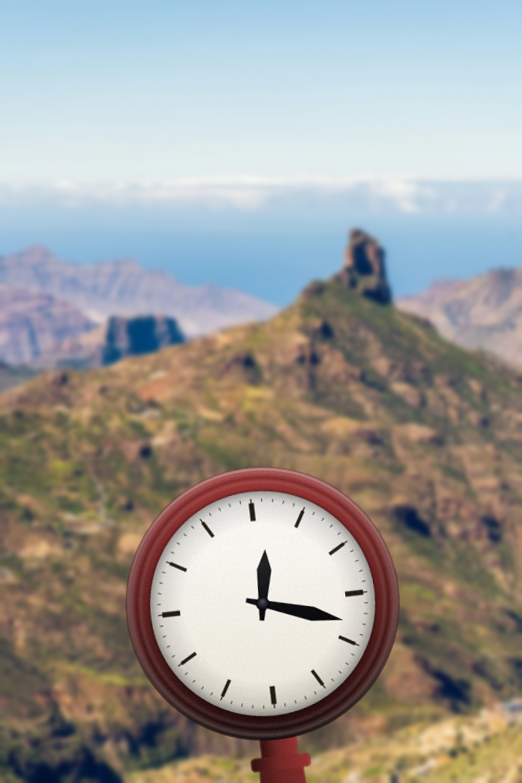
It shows 12,18
